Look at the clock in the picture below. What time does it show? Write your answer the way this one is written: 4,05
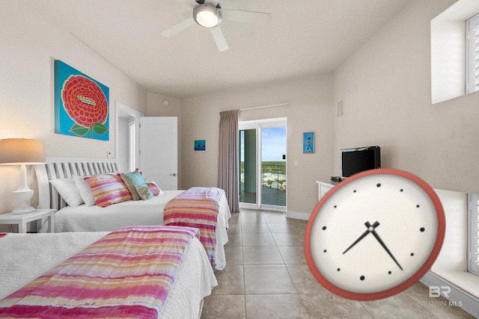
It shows 7,23
